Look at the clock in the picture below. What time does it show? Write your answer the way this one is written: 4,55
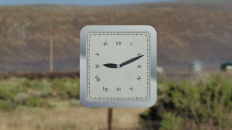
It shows 9,11
